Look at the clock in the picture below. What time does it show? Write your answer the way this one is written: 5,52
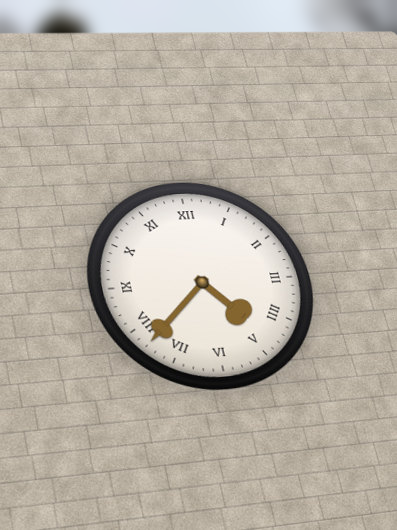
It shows 4,38
